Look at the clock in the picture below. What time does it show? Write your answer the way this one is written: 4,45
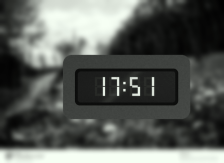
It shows 17,51
